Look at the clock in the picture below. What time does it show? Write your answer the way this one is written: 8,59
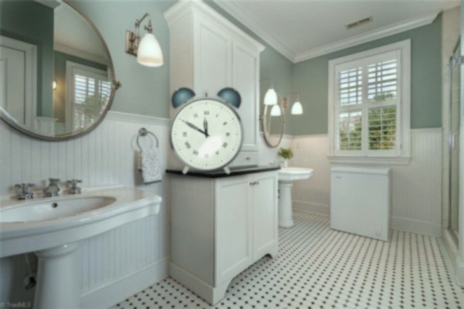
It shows 11,50
